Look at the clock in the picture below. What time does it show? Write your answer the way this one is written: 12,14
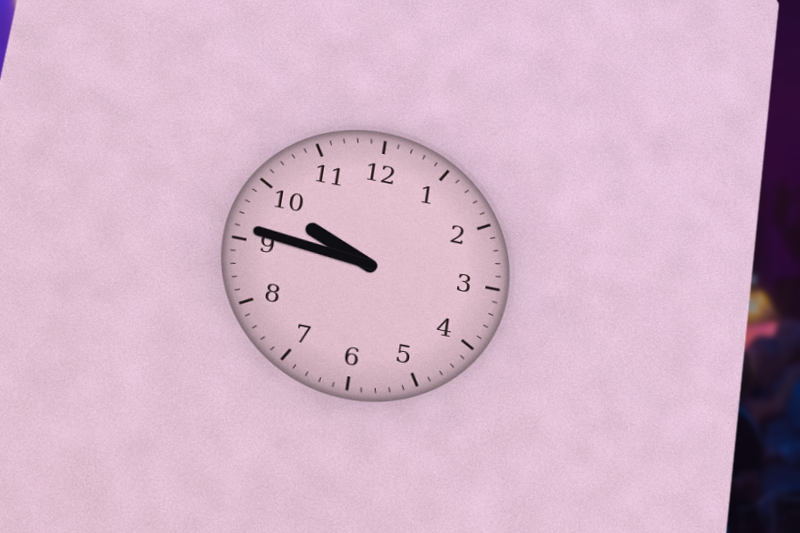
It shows 9,46
